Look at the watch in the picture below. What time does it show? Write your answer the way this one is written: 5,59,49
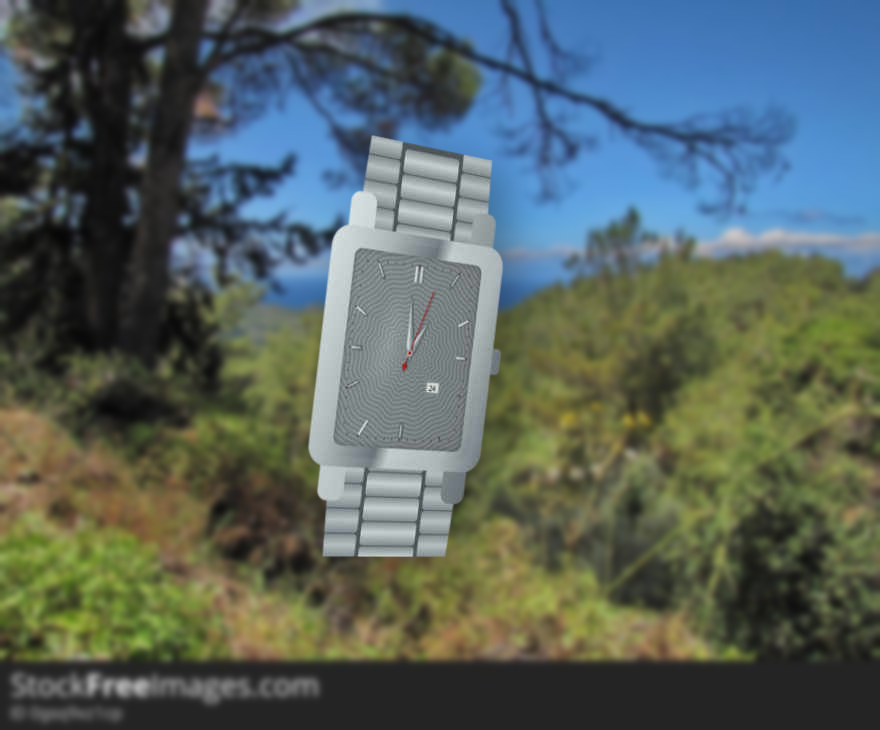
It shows 12,59,03
